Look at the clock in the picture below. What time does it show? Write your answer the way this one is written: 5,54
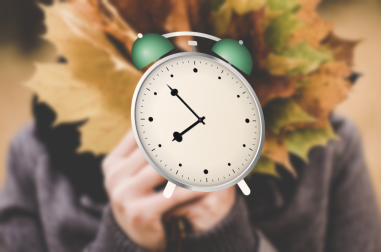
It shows 7,53
